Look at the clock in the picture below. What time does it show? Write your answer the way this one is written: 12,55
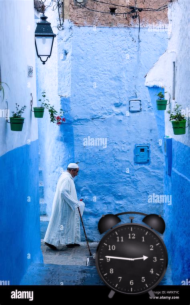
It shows 2,46
